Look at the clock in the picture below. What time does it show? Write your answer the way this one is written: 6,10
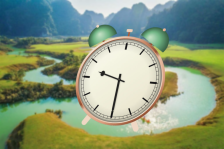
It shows 9,30
